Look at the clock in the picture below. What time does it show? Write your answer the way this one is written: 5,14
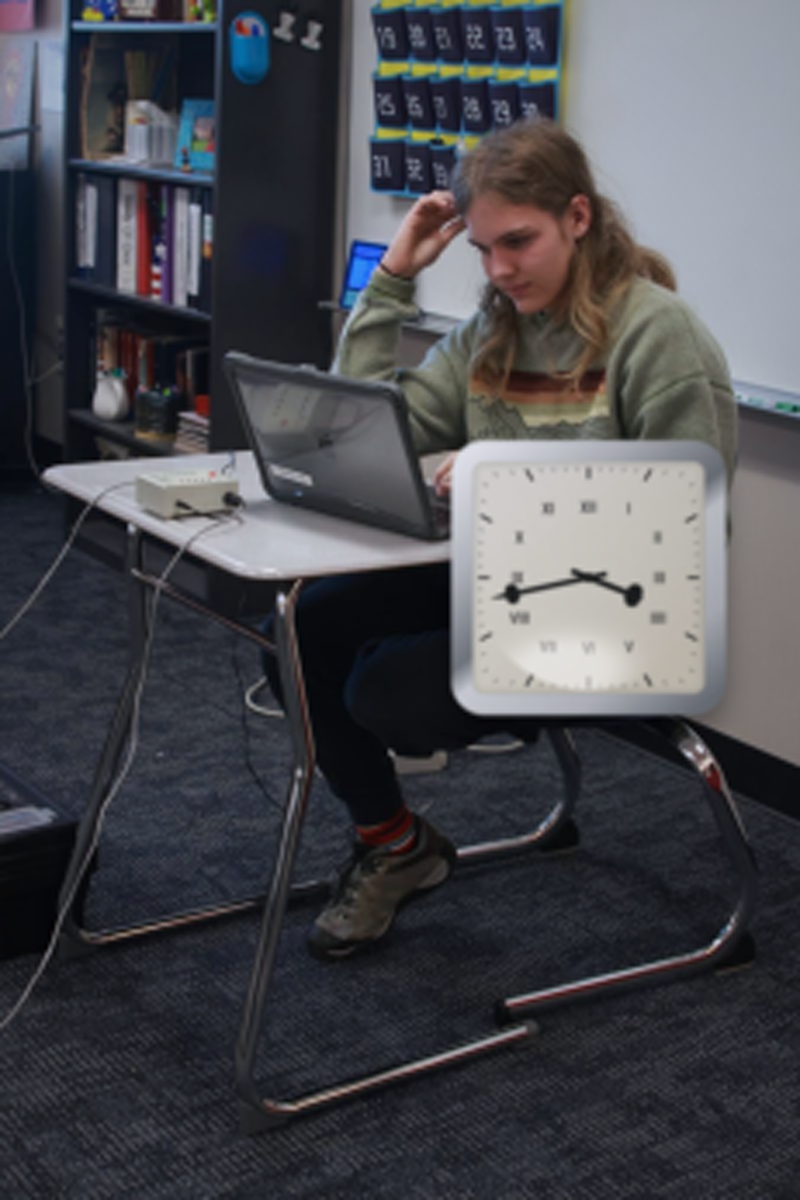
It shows 3,43
